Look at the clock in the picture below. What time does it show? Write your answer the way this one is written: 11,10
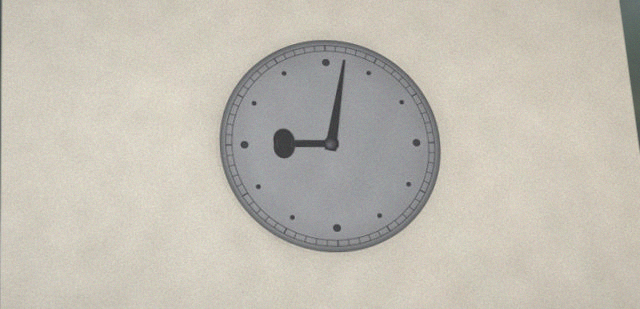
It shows 9,02
